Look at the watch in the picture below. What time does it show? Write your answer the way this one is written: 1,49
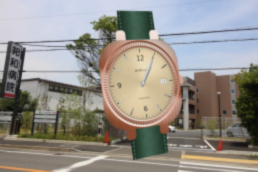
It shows 1,05
